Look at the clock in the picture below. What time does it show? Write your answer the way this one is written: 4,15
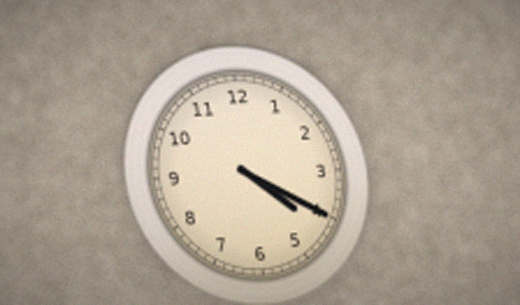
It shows 4,20
